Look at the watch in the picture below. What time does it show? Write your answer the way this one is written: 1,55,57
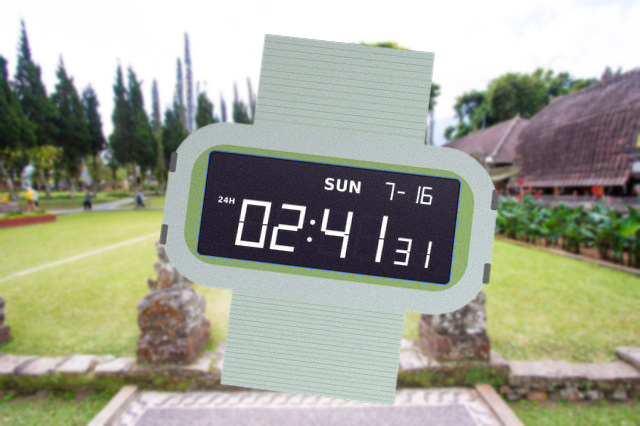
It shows 2,41,31
